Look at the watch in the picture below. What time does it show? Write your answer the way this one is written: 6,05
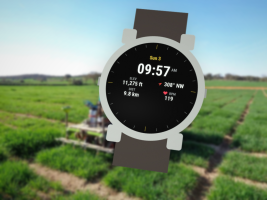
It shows 9,57
